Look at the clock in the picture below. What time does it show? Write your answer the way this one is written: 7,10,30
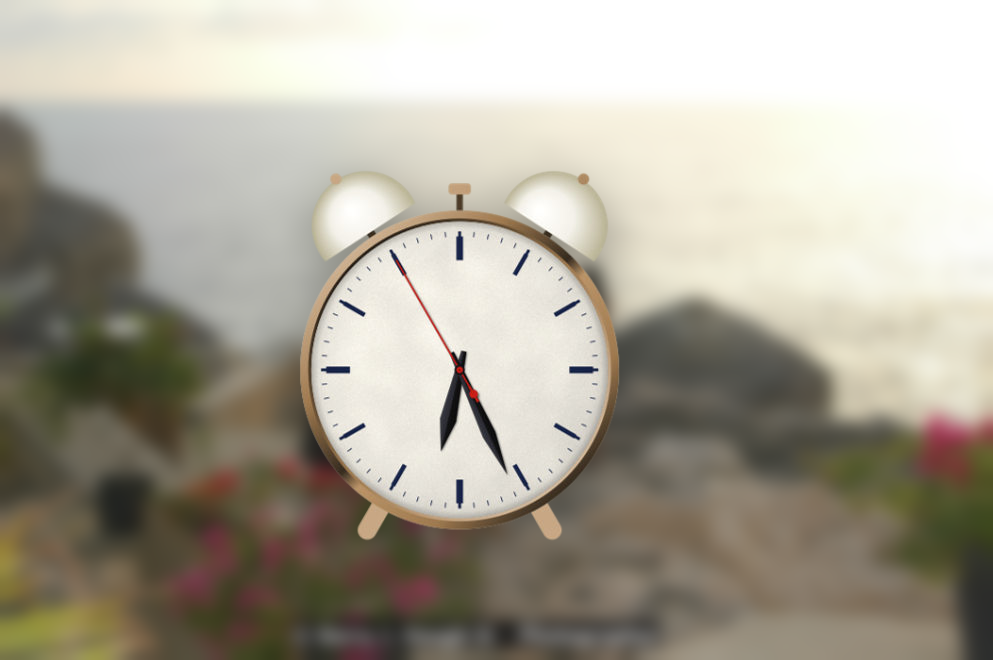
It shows 6,25,55
